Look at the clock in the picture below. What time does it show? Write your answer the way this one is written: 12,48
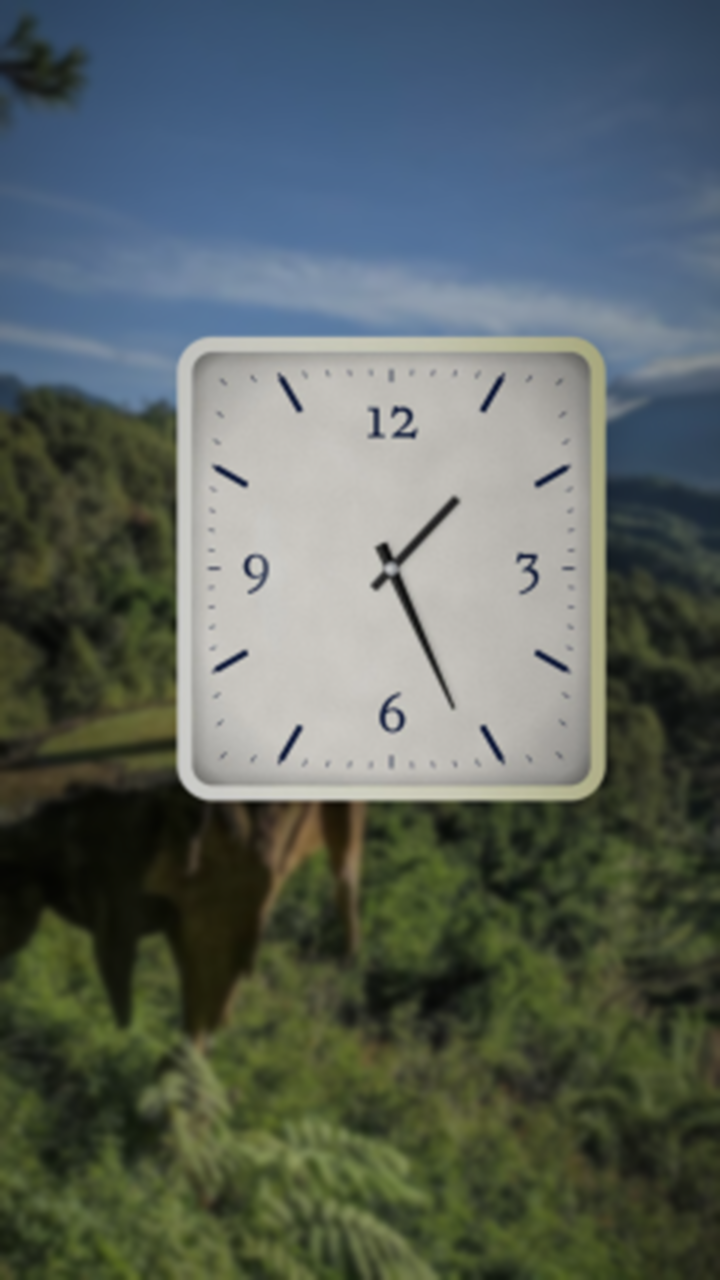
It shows 1,26
